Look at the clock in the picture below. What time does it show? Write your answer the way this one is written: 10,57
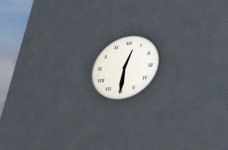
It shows 12,30
